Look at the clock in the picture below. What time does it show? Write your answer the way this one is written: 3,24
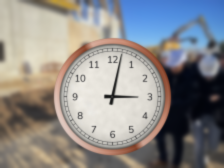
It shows 3,02
